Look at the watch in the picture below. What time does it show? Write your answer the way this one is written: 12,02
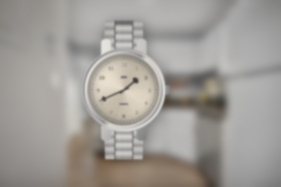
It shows 1,41
